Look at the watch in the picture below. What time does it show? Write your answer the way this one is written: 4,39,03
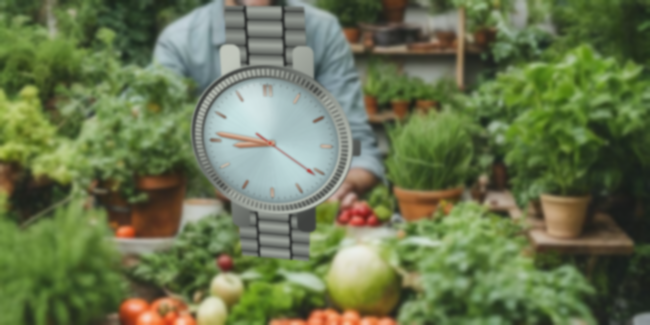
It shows 8,46,21
